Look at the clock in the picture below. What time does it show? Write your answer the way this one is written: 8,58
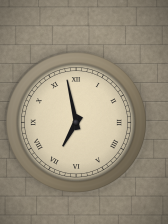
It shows 6,58
